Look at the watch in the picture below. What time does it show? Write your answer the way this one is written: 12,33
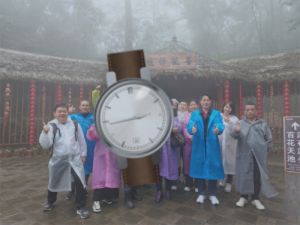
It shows 2,44
